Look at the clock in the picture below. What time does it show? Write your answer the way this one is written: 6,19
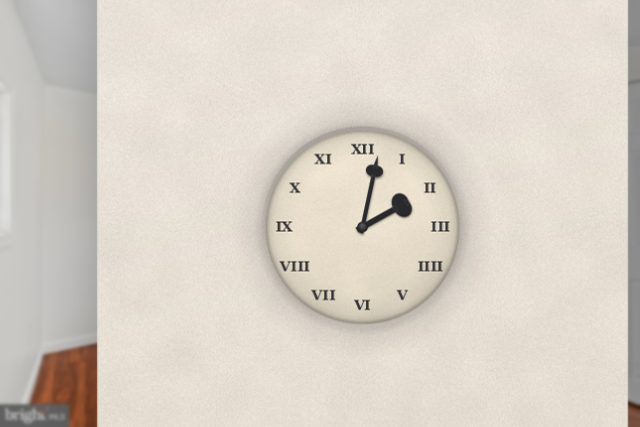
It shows 2,02
